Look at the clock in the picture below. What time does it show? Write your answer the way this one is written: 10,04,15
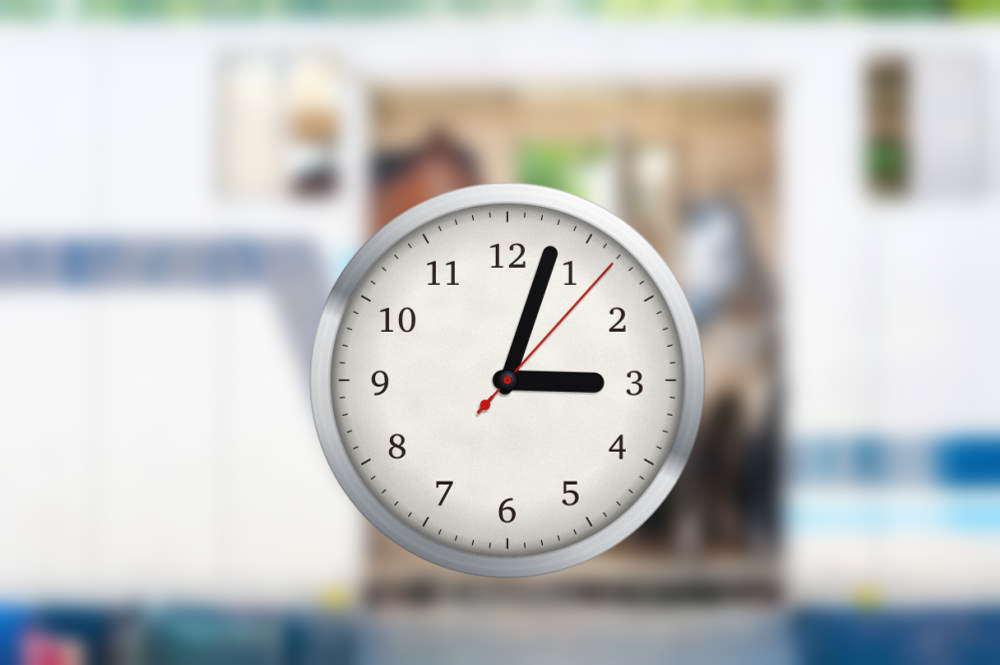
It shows 3,03,07
